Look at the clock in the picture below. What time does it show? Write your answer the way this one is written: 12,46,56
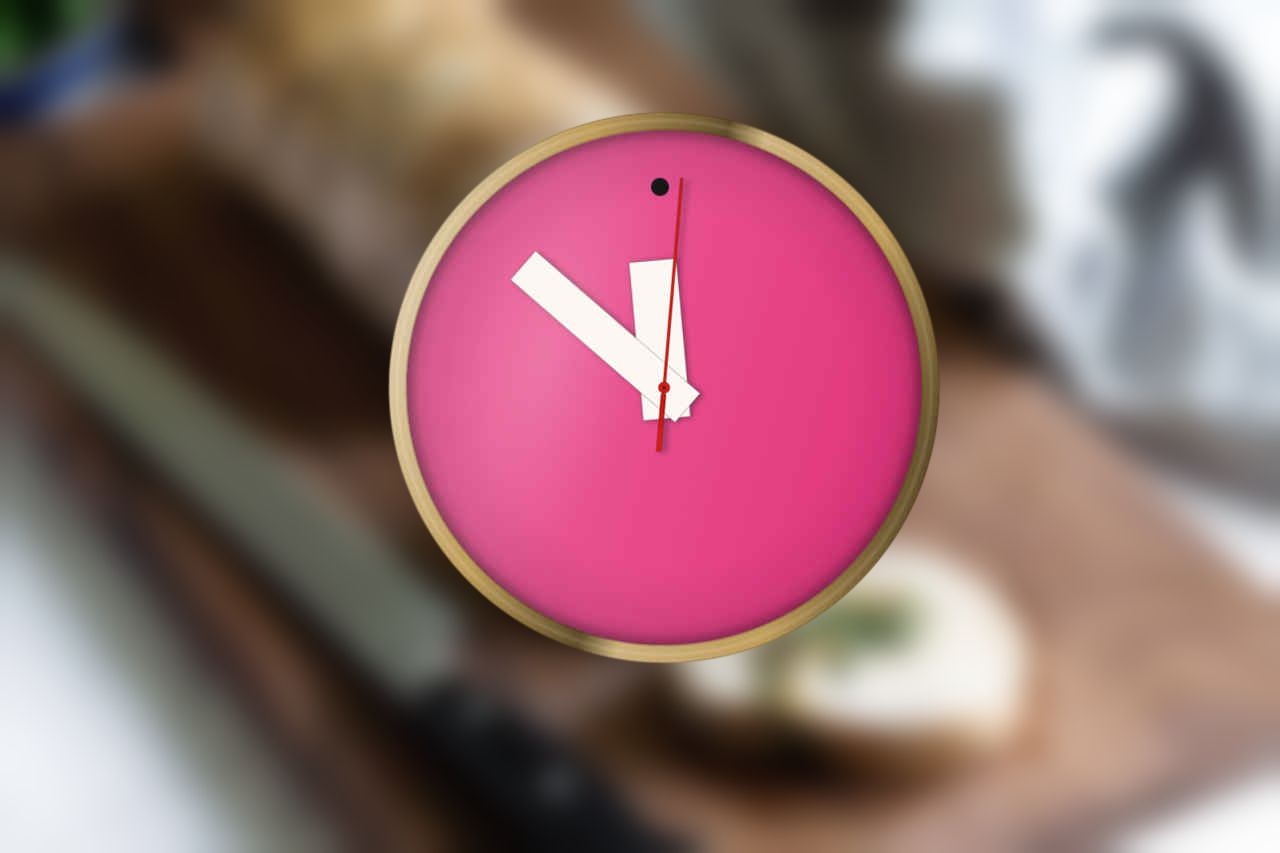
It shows 11,52,01
